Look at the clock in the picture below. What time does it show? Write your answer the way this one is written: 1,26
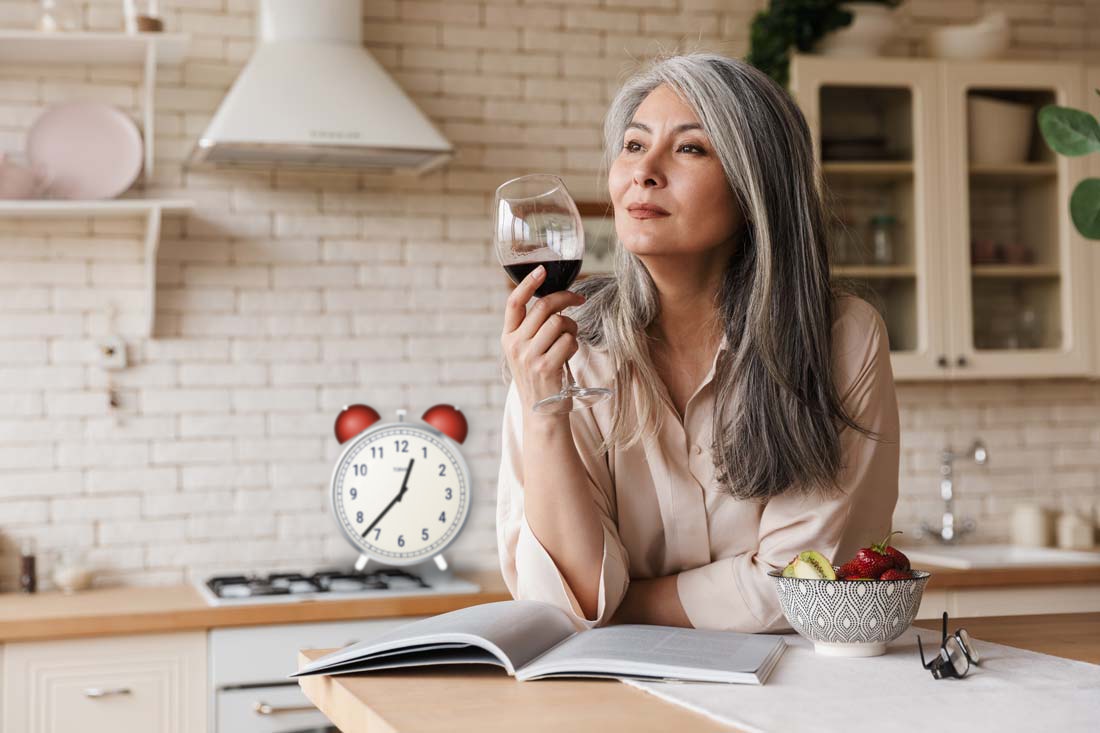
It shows 12,37
